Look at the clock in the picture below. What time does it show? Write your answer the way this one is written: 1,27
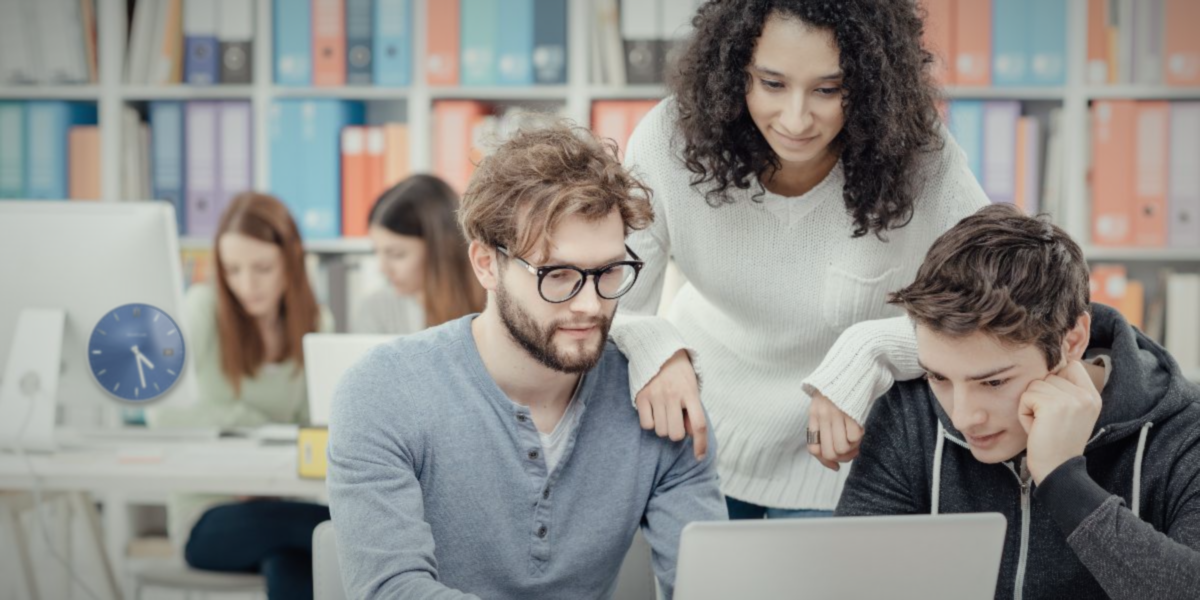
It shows 4,28
